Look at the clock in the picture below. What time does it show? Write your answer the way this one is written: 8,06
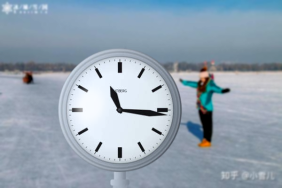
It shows 11,16
